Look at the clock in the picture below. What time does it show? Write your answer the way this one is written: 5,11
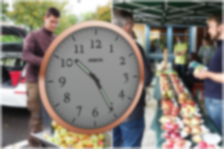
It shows 10,25
